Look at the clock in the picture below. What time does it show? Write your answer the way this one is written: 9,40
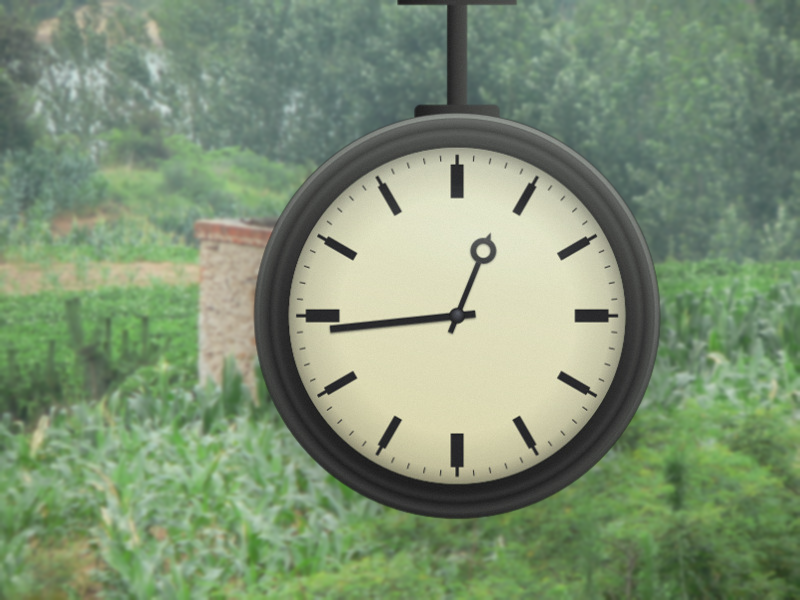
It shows 12,44
